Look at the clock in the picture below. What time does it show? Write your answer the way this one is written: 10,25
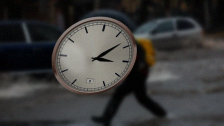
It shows 3,08
